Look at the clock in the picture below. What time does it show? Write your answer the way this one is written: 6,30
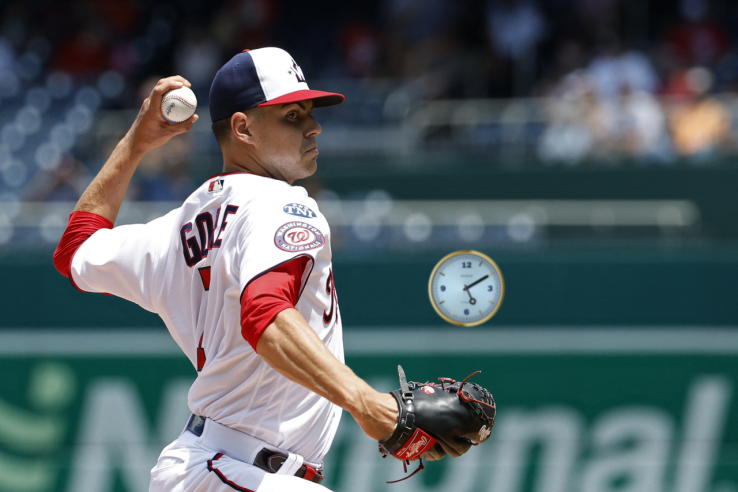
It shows 5,10
